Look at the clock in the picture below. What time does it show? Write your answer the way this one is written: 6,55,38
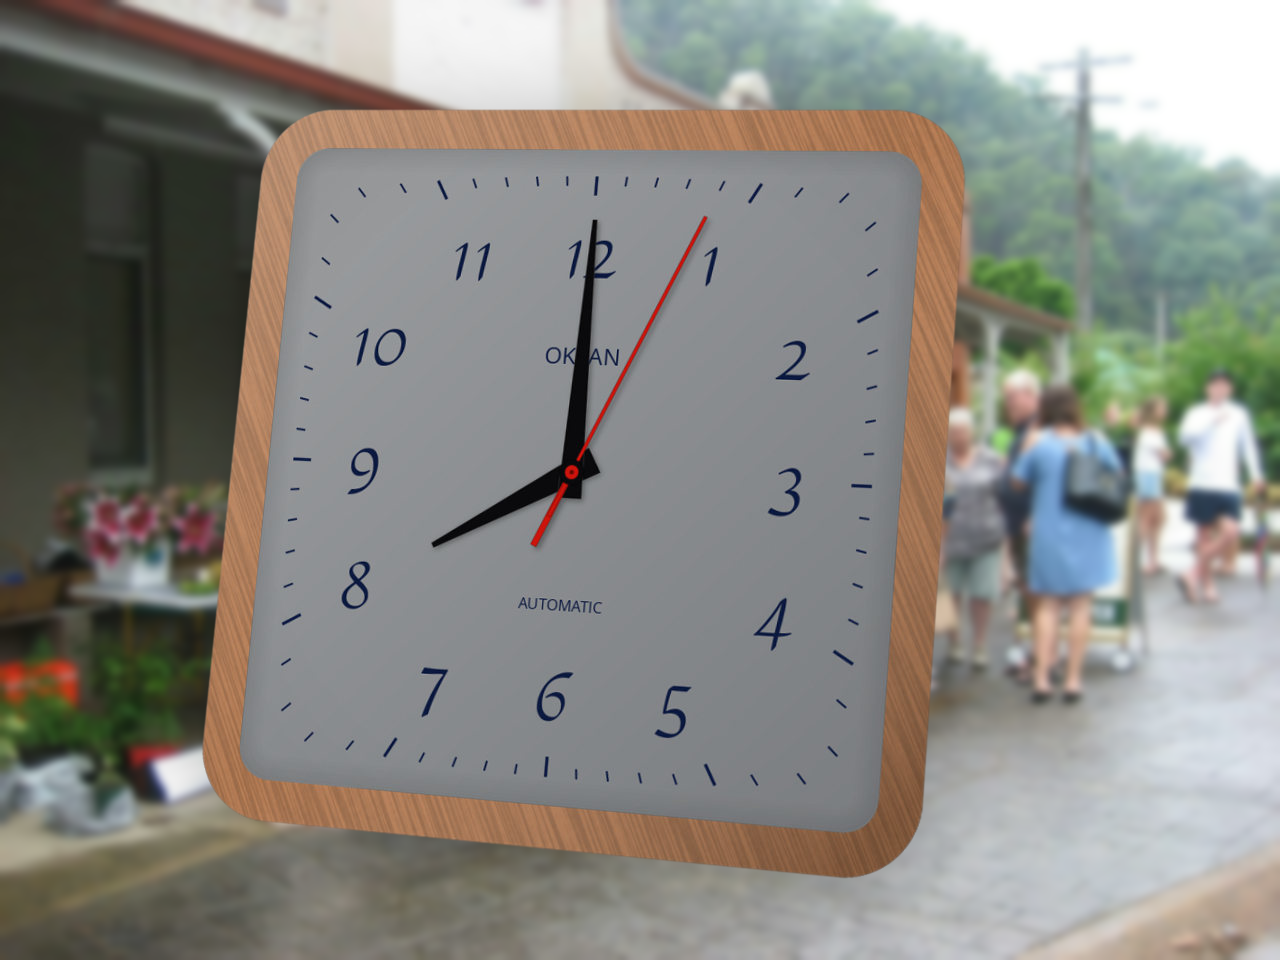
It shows 8,00,04
